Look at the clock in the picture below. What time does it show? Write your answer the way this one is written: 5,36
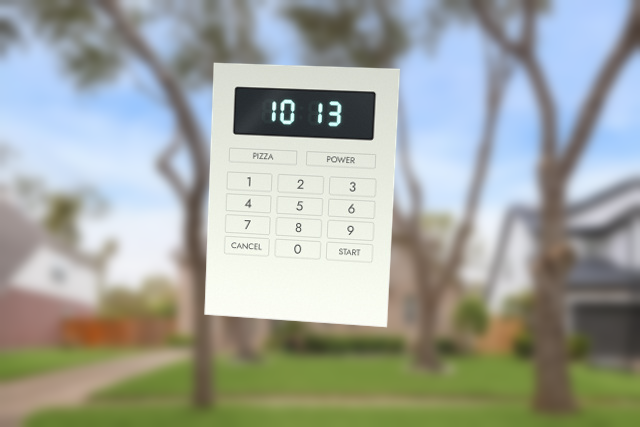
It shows 10,13
